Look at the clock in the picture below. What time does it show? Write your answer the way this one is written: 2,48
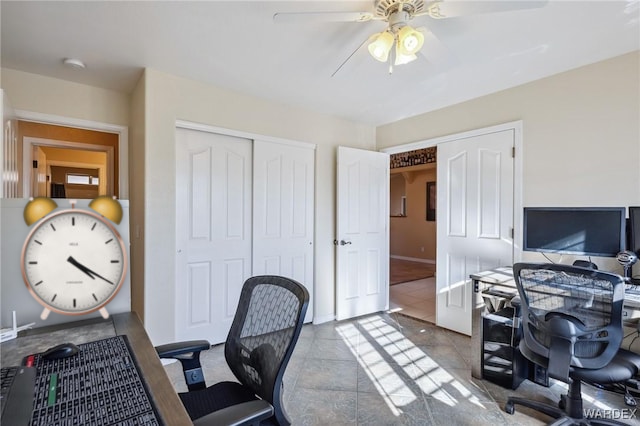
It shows 4,20
